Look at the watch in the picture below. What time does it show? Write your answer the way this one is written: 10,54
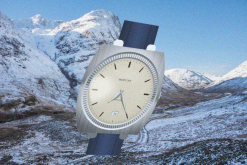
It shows 7,25
